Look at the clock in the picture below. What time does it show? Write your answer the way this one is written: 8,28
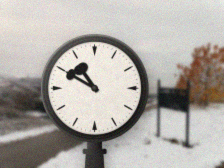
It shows 10,50
